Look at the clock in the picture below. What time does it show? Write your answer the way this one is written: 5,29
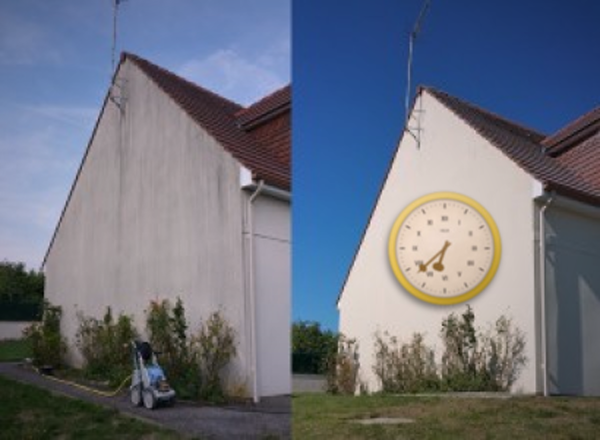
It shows 6,38
